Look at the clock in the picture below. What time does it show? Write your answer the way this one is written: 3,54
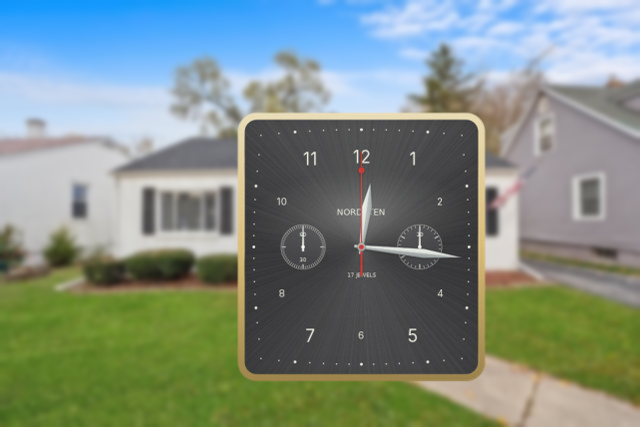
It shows 12,16
